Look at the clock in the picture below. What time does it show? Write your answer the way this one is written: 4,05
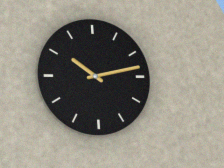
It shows 10,13
